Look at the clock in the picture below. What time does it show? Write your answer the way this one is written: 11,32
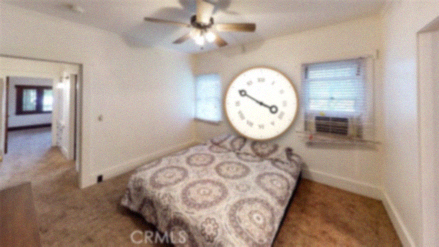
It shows 3,50
